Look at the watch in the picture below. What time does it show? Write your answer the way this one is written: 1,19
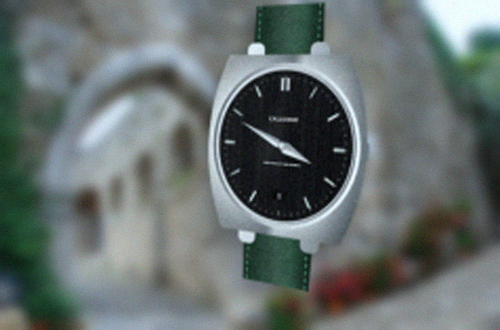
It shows 3,49
